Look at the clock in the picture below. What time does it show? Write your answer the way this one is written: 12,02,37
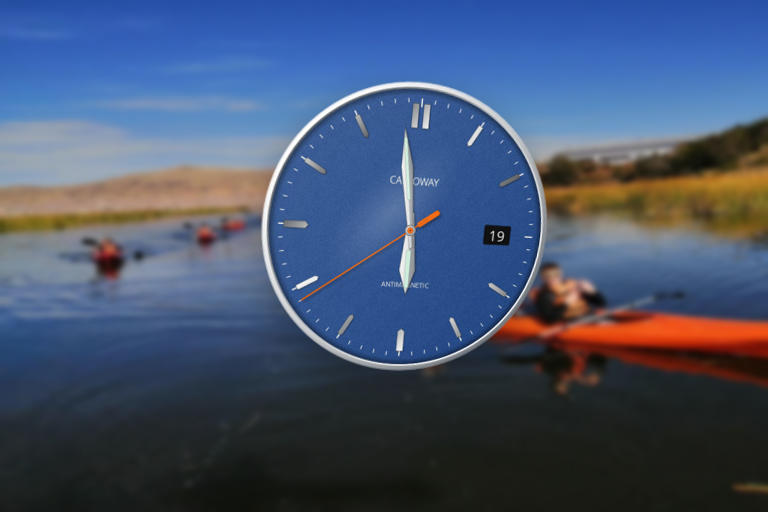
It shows 5,58,39
